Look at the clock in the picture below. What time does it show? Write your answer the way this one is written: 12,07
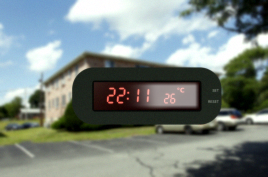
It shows 22,11
